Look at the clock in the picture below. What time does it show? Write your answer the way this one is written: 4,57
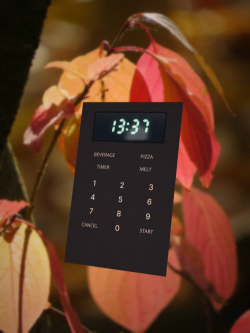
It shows 13,37
